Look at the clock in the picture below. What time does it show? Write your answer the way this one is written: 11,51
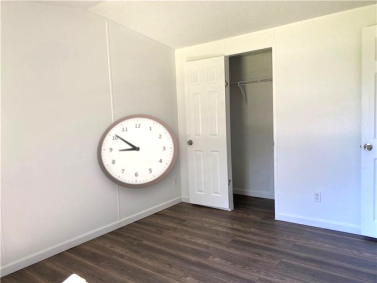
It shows 8,51
